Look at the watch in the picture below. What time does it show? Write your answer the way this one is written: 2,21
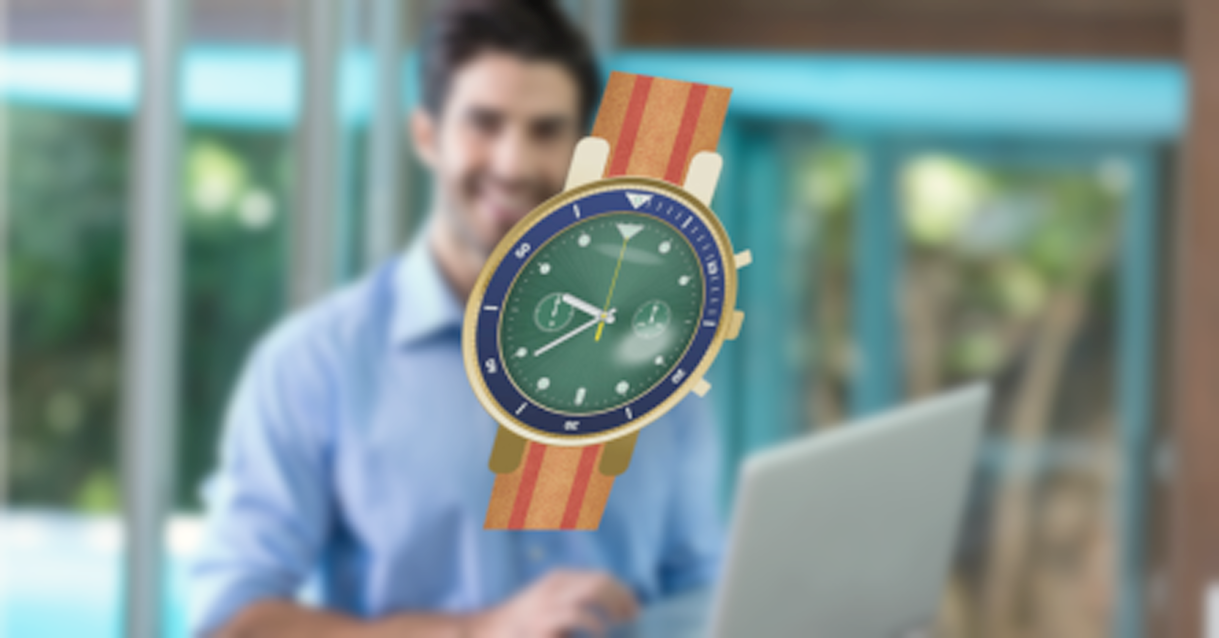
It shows 9,39
